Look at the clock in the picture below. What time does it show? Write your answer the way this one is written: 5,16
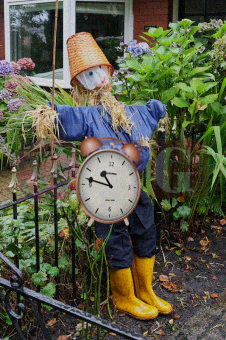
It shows 10,47
